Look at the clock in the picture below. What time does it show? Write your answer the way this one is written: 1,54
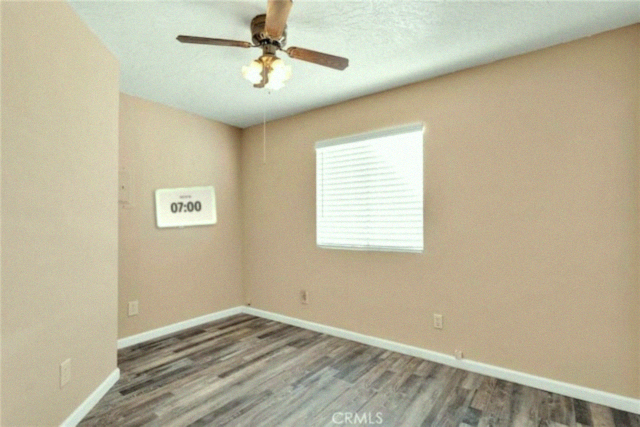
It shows 7,00
